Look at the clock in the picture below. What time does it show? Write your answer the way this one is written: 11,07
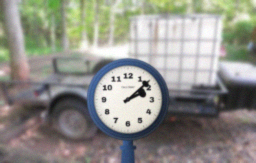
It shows 2,08
